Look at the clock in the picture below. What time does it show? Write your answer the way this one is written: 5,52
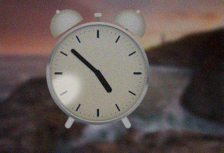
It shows 4,52
